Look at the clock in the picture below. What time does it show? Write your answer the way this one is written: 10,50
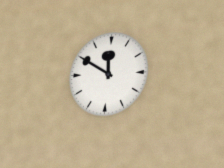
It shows 11,50
